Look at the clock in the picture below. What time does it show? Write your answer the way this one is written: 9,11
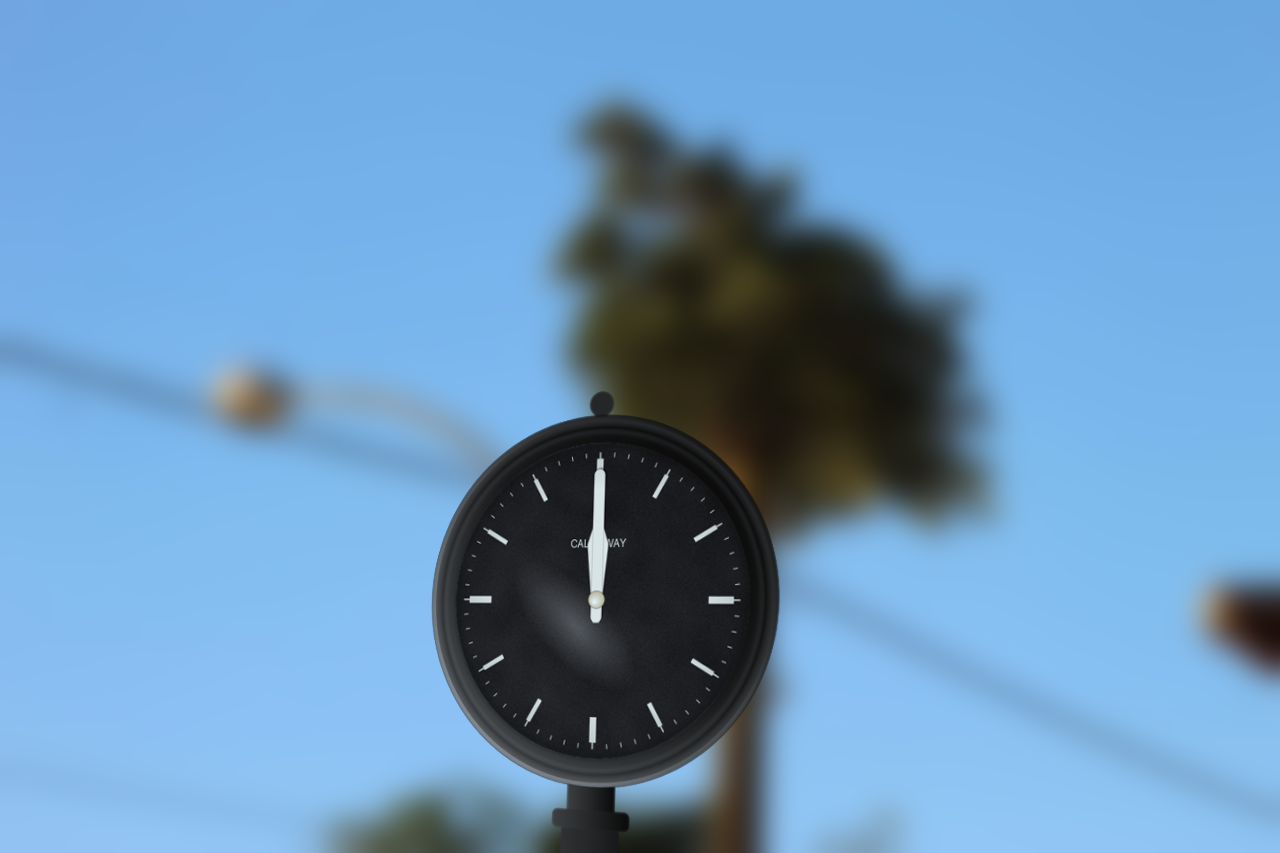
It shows 12,00
